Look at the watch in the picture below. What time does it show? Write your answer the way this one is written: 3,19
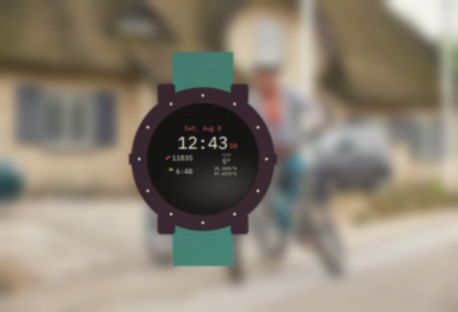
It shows 12,43
